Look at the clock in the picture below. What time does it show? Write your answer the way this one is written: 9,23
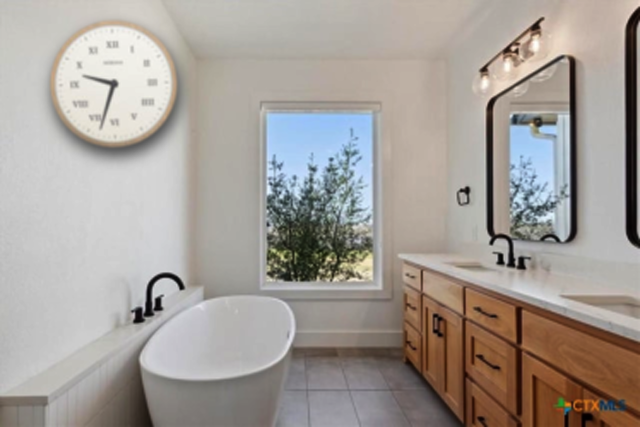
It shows 9,33
